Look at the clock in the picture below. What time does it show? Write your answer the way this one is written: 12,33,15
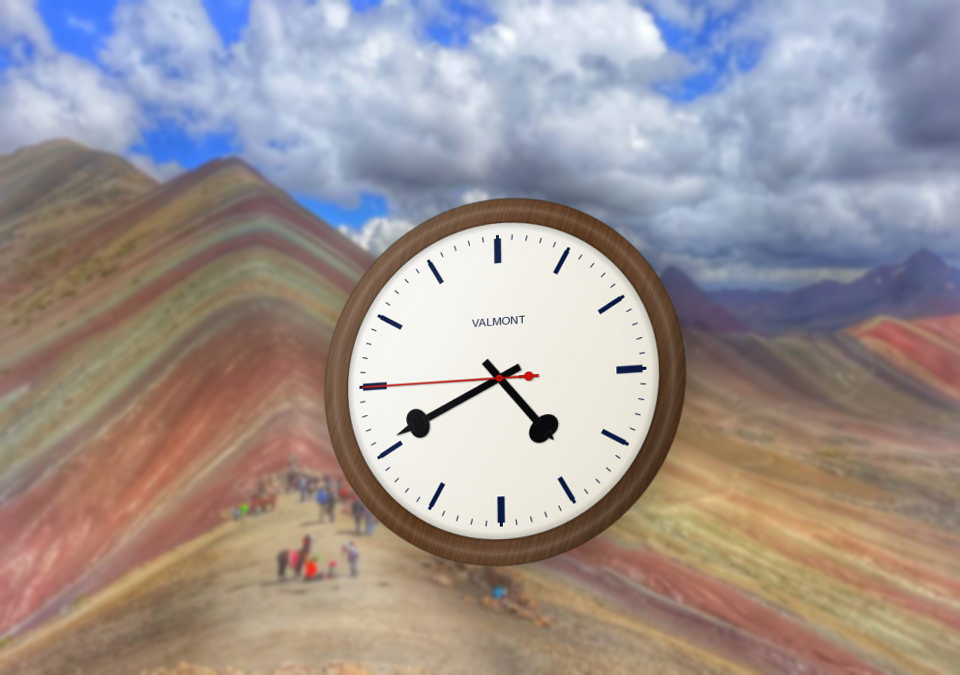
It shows 4,40,45
